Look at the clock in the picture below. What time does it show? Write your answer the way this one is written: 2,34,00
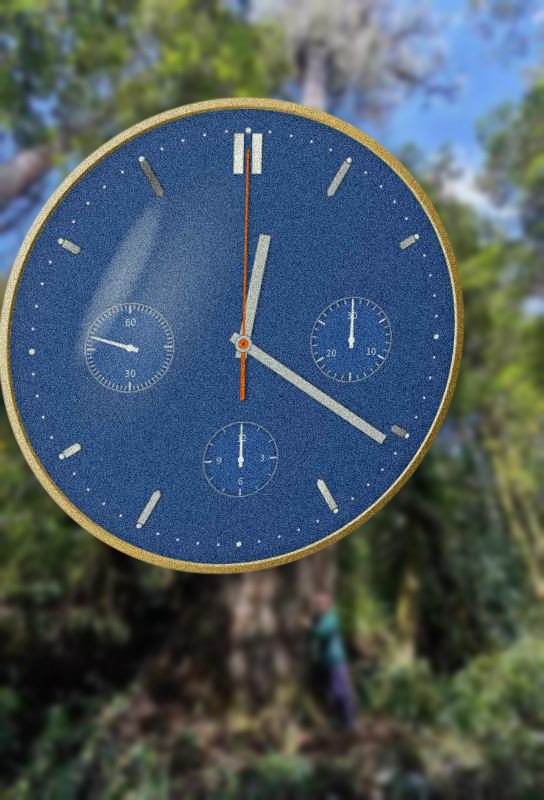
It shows 12,20,48
